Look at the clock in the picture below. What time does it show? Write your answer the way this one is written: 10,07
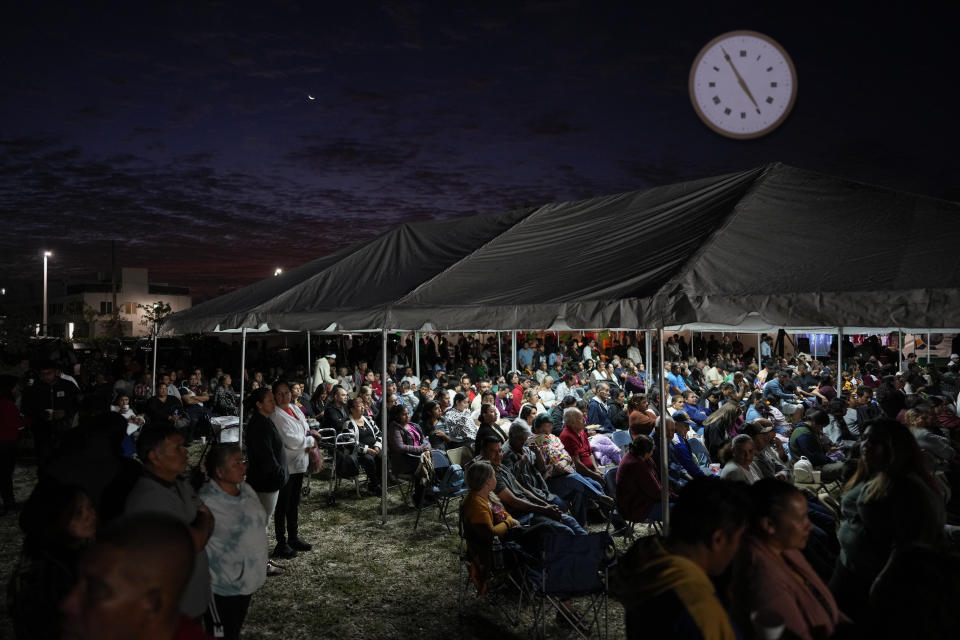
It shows 4,55
